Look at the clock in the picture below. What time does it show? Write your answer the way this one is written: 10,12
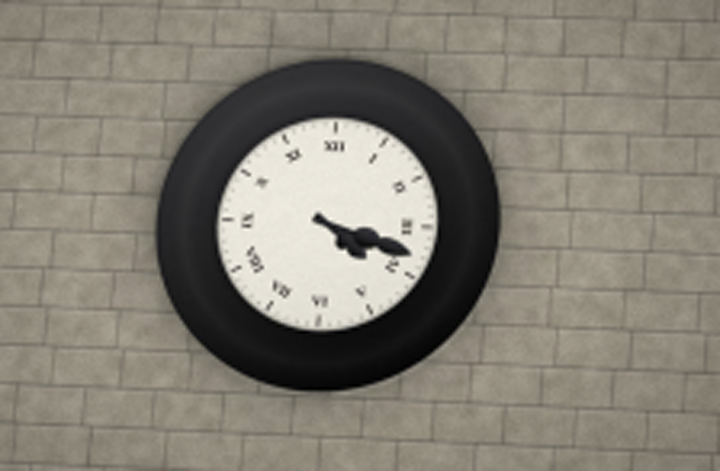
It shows 4,18
